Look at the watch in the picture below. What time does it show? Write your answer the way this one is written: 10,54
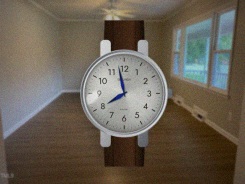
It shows 7,58
